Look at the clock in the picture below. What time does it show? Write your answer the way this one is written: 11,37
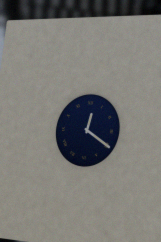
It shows 12,20
